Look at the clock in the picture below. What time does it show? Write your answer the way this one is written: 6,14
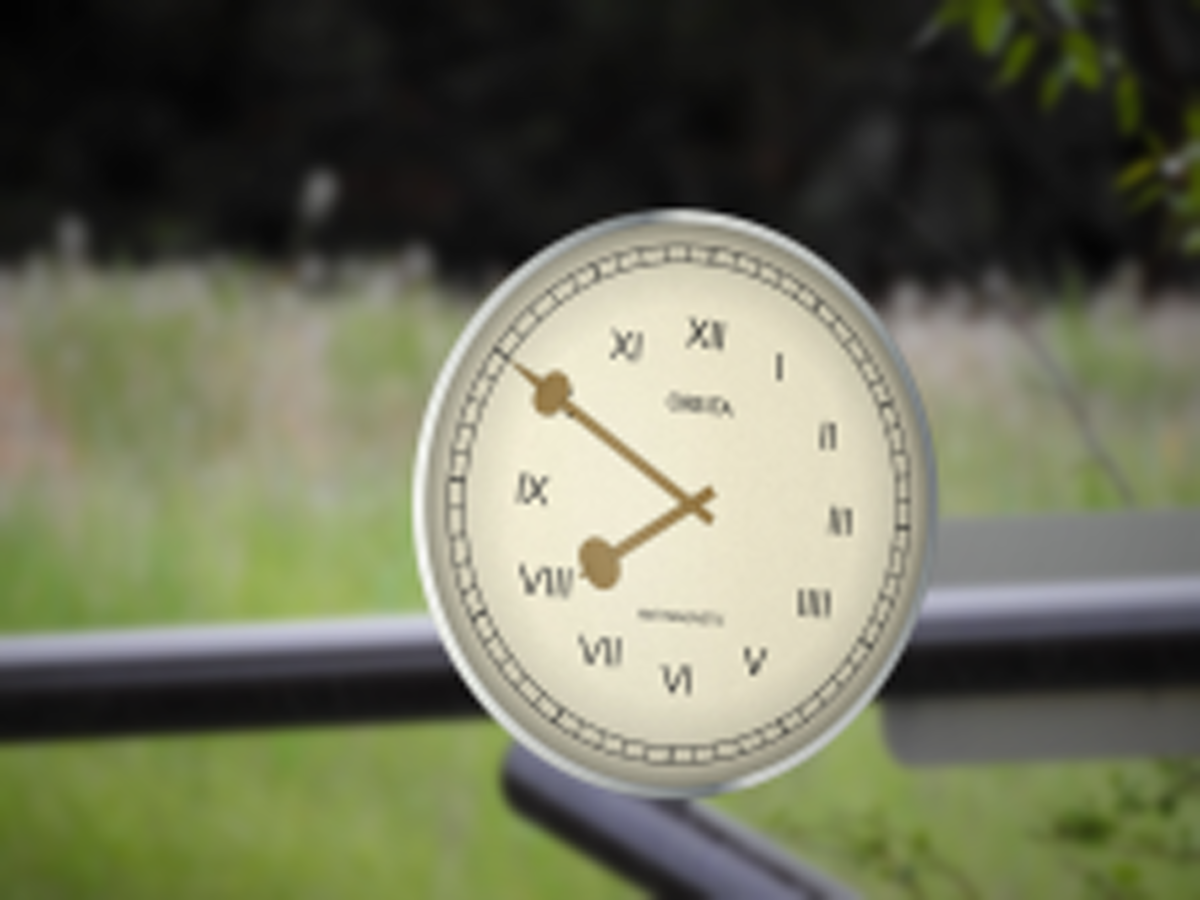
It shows 7,50
